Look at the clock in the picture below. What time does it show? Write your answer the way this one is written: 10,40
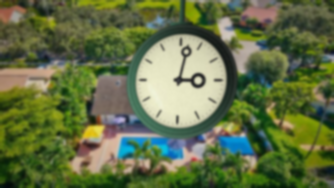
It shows 3,02
